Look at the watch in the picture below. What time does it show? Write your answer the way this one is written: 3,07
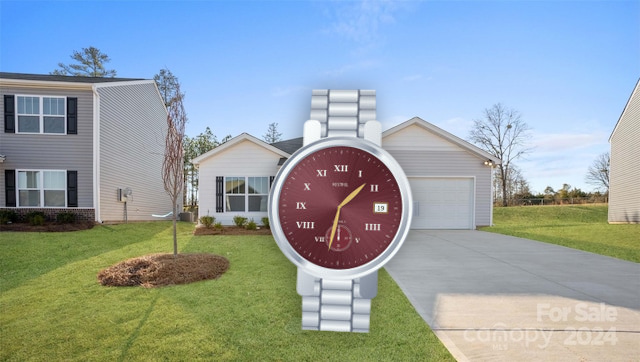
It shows 1,32
